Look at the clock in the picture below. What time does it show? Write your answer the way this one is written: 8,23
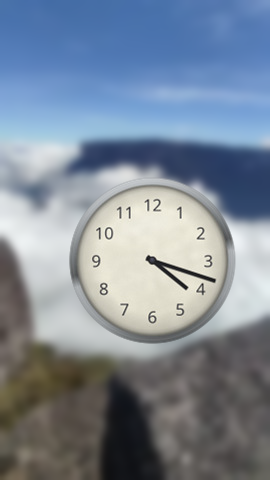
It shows 4,18
